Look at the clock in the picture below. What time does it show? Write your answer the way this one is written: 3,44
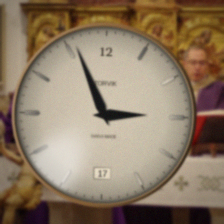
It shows 2,56
